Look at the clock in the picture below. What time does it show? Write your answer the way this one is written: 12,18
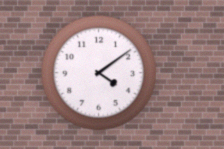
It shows 4,09
